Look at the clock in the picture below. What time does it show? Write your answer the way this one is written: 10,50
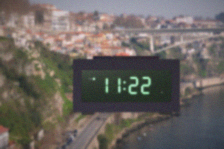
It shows 11,22
